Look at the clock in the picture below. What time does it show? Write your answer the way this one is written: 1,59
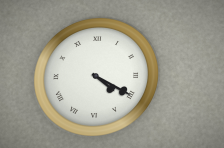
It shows 4,20
